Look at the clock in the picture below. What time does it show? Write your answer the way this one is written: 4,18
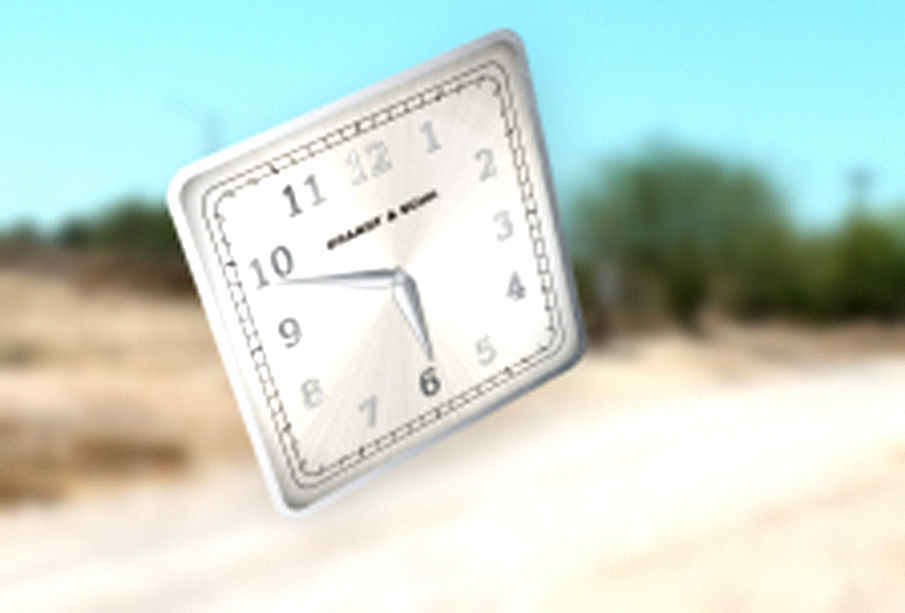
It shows 5,49
